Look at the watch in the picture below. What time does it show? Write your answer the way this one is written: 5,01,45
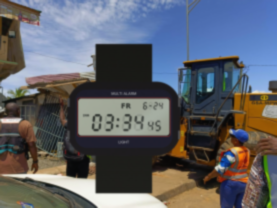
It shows 3,34,45
